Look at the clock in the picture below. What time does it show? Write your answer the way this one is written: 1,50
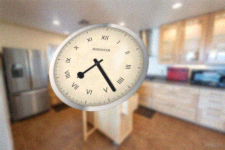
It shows 7,23
